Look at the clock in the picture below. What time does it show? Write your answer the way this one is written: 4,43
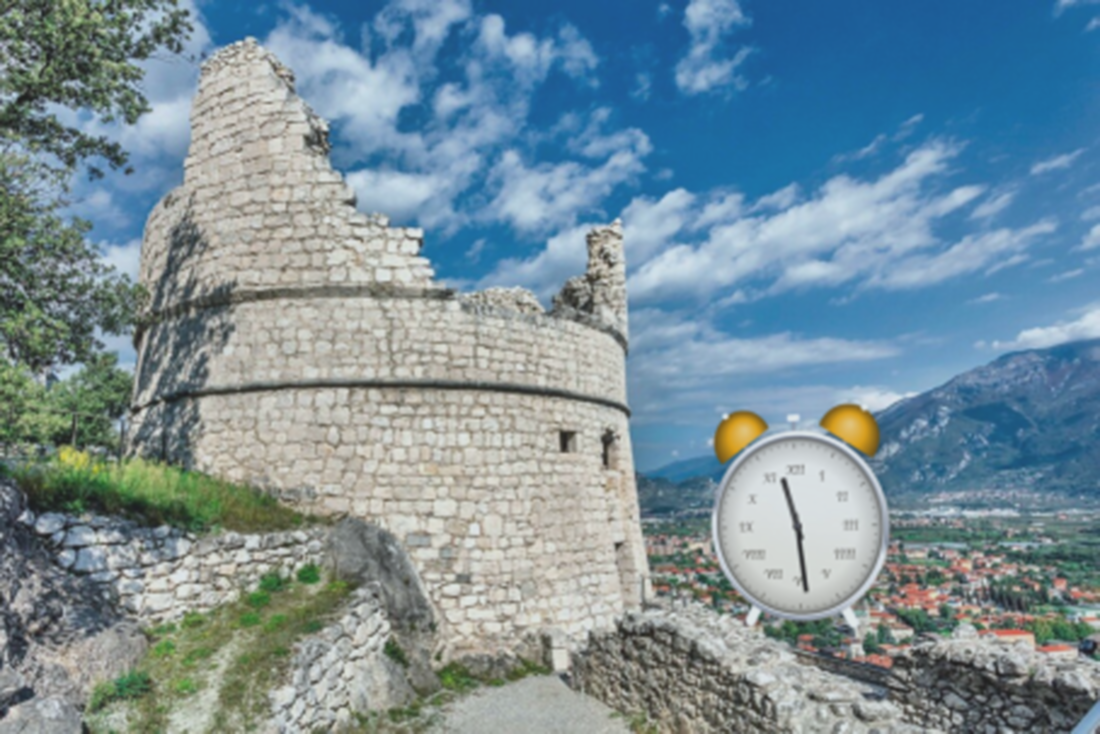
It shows 11,29
